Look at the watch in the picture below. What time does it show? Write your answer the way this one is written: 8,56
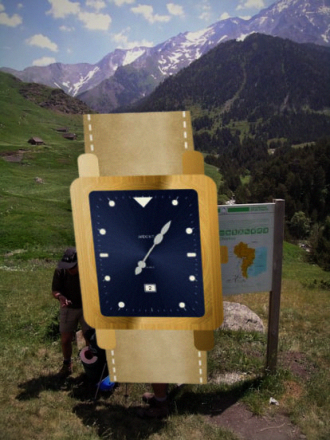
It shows 7,06
